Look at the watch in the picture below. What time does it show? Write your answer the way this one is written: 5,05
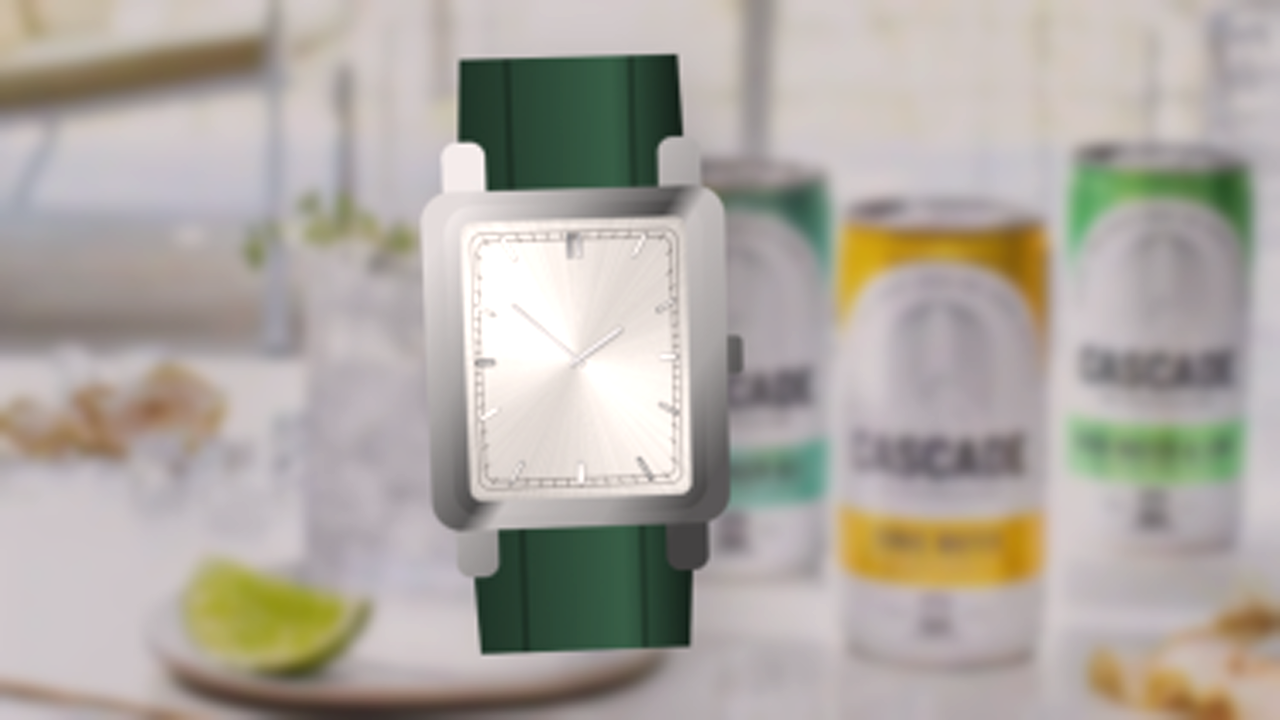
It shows 1,52
